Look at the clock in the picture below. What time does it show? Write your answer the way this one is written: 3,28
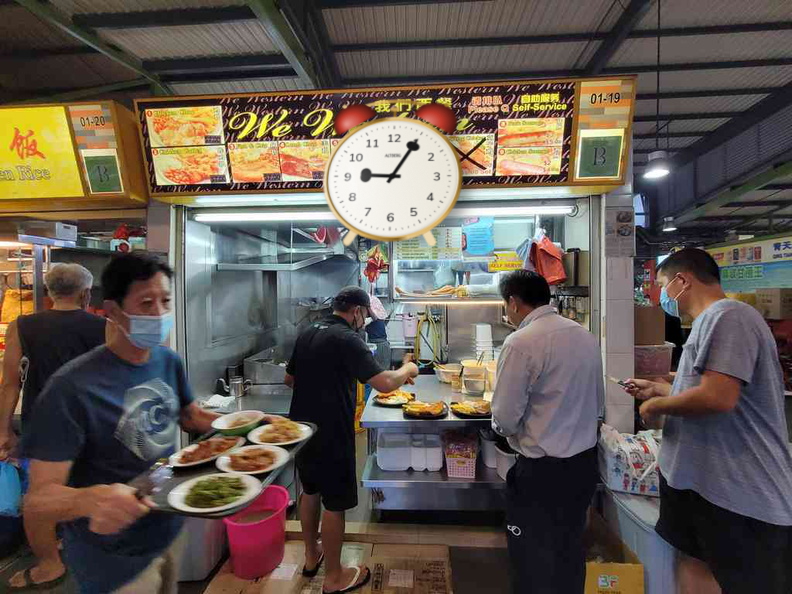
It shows 9,05
